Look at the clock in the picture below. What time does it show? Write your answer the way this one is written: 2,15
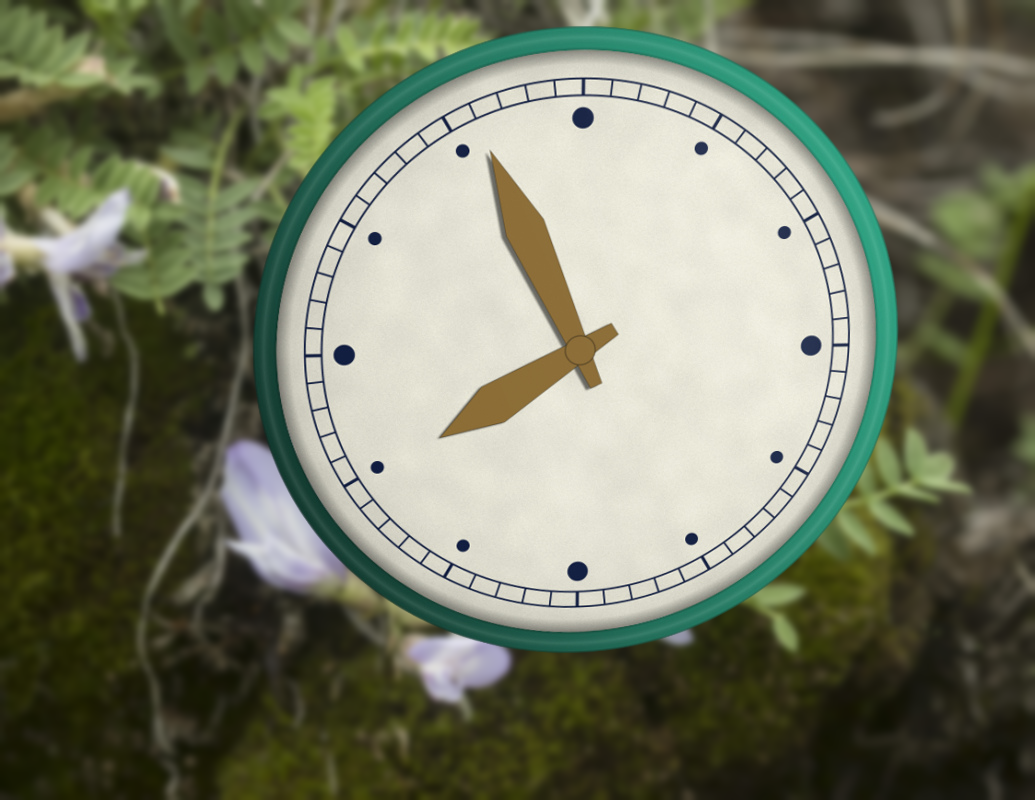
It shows 7,56
